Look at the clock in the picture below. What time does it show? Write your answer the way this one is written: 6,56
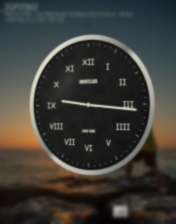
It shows 9,16
